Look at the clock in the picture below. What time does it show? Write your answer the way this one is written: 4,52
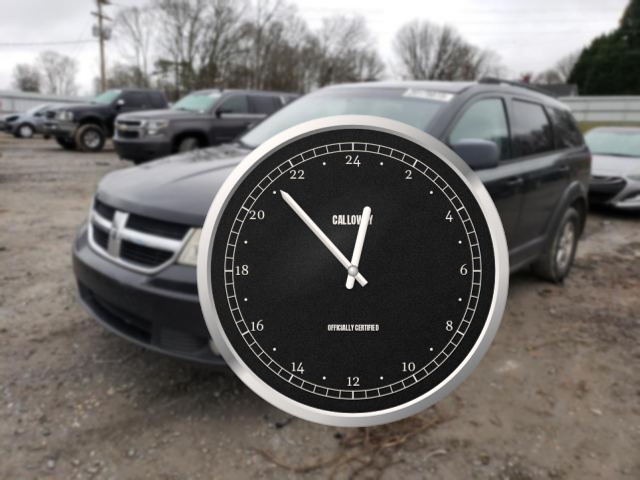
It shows 0,53
